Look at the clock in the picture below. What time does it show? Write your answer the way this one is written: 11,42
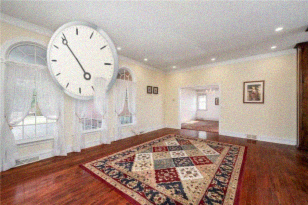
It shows 4,54
